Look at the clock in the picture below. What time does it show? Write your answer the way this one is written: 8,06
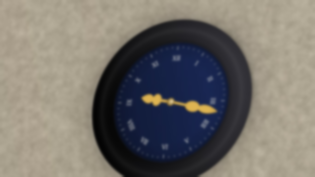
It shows 9,17
